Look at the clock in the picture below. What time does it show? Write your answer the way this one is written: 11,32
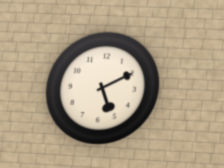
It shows 5,10
